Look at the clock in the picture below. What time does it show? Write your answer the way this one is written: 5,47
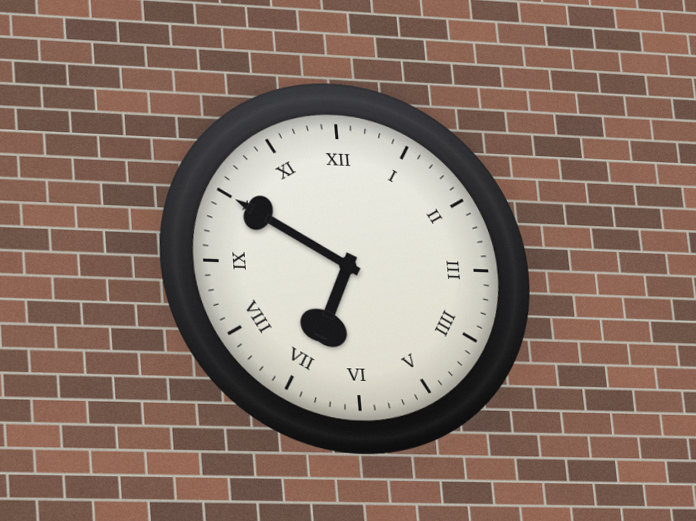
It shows 6,50
